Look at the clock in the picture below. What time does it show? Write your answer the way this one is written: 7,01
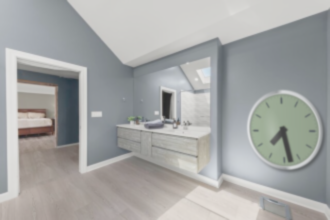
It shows 7,28
